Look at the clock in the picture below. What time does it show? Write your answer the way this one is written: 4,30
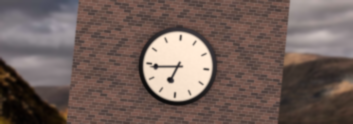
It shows 6,44
